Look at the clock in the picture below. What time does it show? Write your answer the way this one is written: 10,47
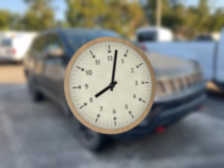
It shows 8,02
